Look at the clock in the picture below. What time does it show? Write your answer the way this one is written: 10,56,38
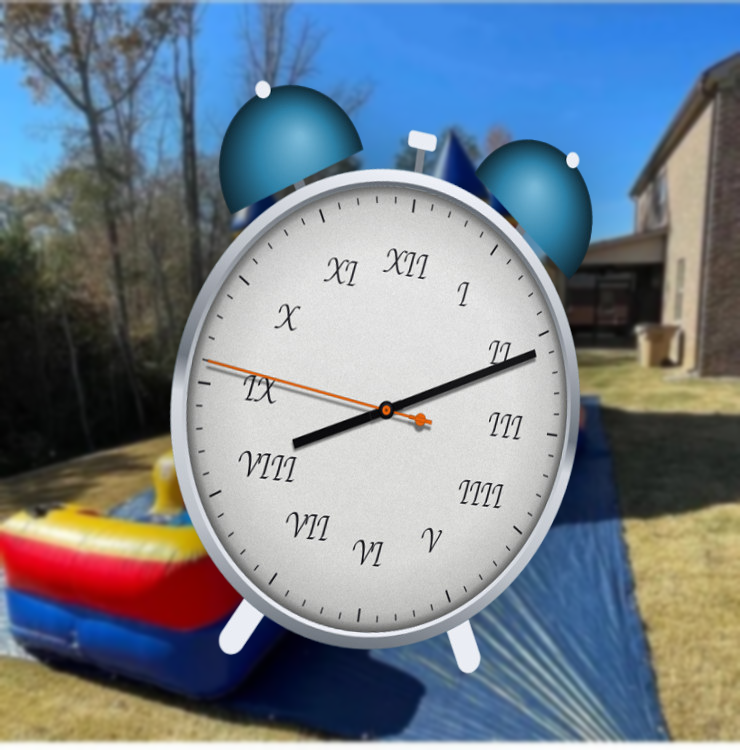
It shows 8,10,46
